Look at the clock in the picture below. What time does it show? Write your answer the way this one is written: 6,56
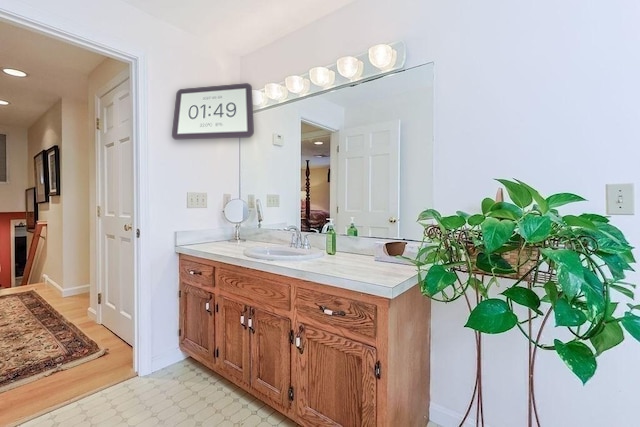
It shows 1,49
